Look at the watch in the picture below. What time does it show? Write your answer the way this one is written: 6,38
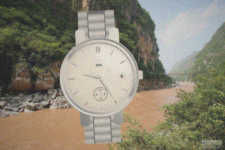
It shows 9,25
